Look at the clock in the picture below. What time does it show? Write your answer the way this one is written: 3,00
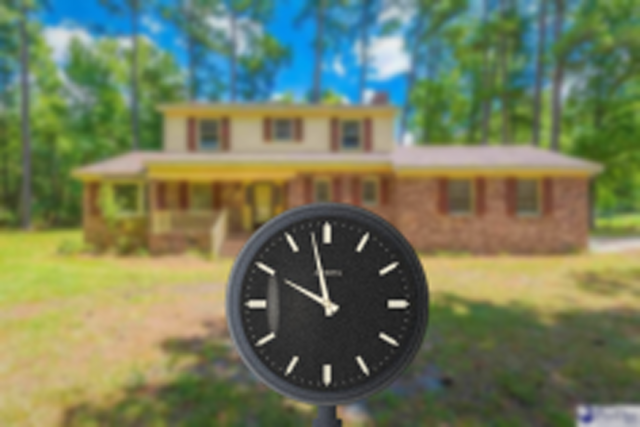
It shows 9,58
